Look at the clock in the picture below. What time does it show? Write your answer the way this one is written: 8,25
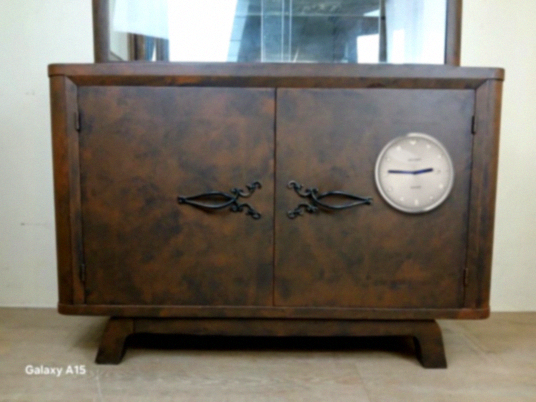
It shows 2,46
